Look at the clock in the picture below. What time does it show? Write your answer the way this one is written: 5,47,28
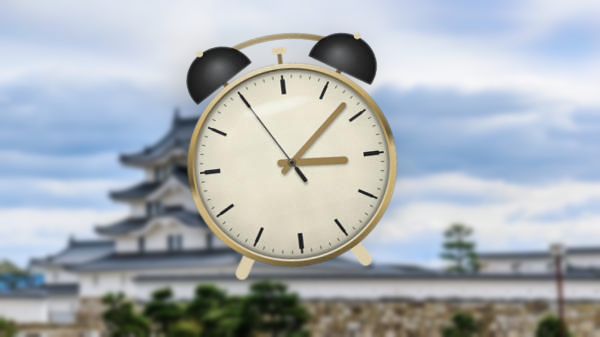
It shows 3,07,55
